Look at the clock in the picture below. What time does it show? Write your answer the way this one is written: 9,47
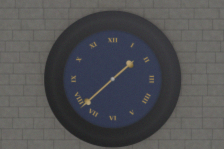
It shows 1,38
